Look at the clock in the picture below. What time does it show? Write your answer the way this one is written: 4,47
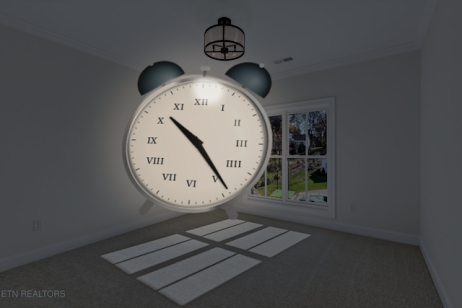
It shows 10,24
